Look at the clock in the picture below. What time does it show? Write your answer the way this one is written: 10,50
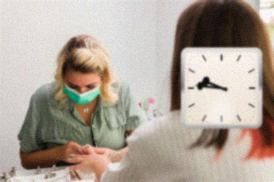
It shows 9,46
